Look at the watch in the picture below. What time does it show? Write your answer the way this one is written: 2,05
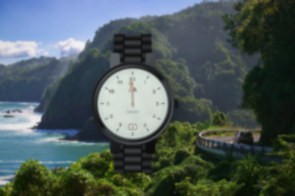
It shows 11,59
